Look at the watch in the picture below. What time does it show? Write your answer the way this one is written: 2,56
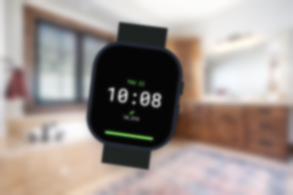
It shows 10,08
